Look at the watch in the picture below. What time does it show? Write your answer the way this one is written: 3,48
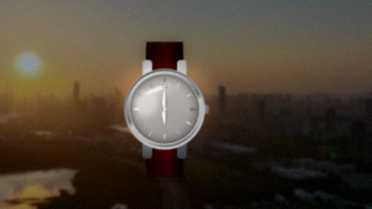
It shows 6,00
